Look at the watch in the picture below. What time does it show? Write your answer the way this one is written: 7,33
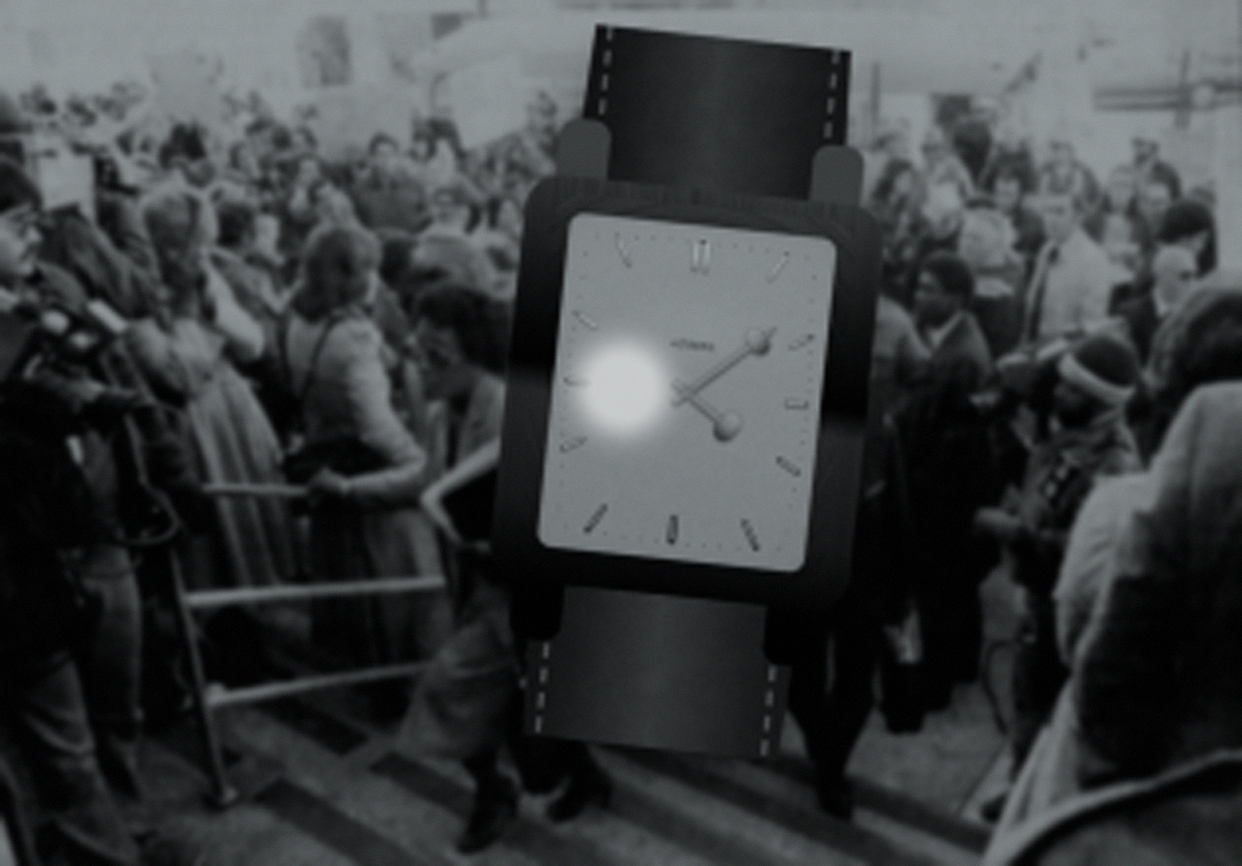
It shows 4,08
